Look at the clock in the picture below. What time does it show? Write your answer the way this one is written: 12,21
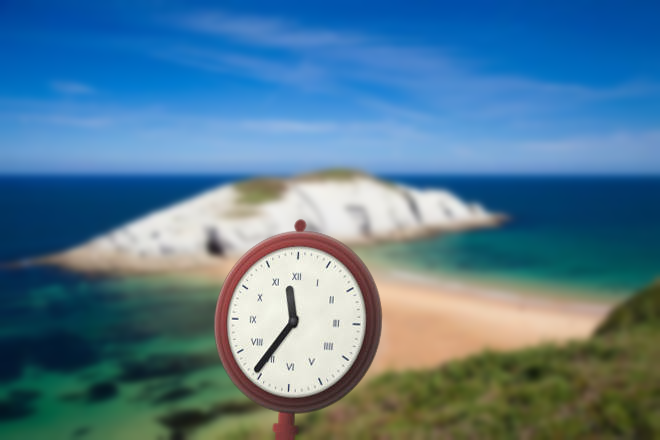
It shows 11,36
